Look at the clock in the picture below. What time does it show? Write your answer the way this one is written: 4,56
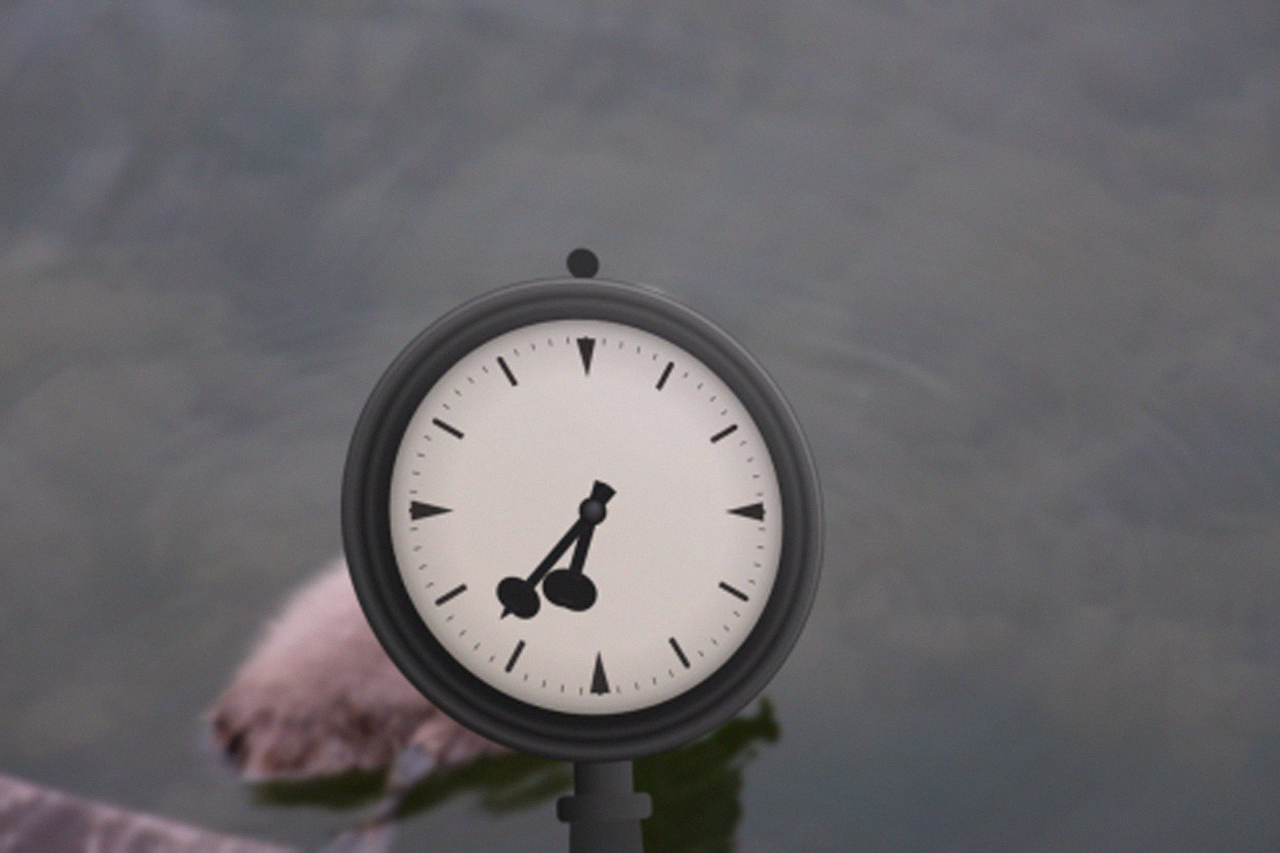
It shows 6,37
